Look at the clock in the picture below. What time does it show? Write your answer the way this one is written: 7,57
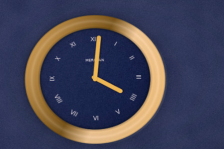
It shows 4,01
